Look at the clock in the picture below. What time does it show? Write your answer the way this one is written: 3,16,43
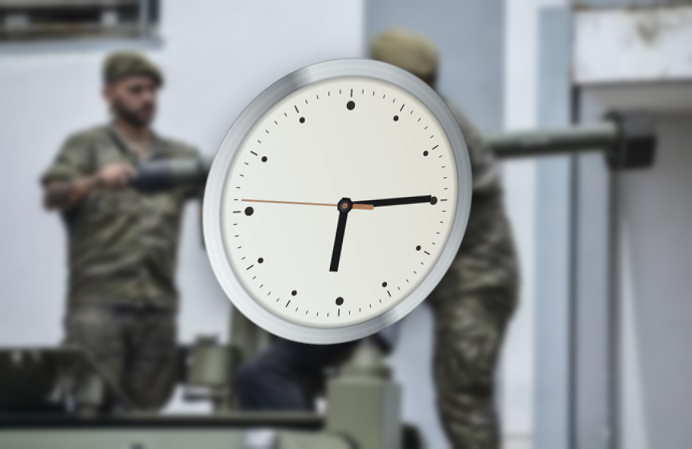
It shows 6,14,46
